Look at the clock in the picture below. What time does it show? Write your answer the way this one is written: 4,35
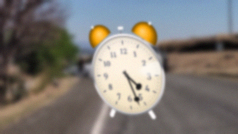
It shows 4,27
